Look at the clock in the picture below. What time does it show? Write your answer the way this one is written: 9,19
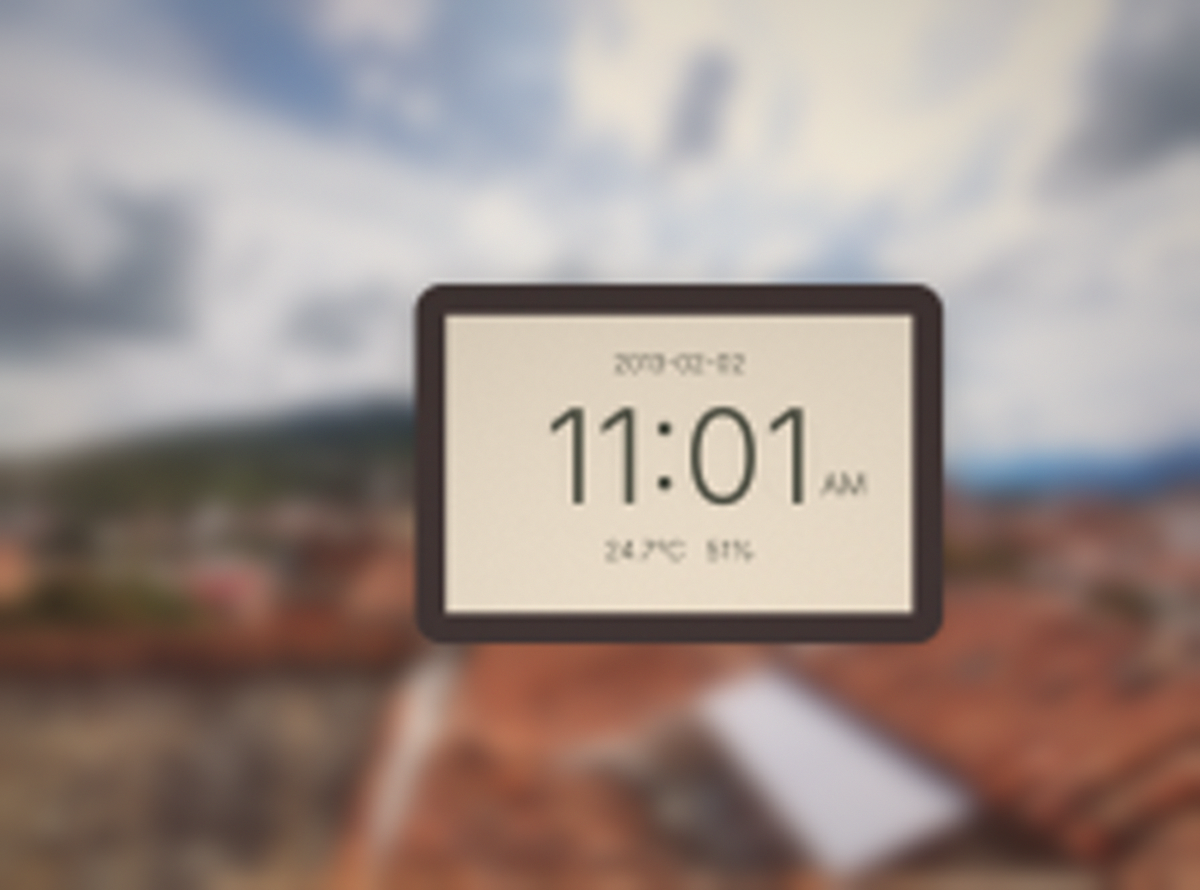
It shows 11,01
